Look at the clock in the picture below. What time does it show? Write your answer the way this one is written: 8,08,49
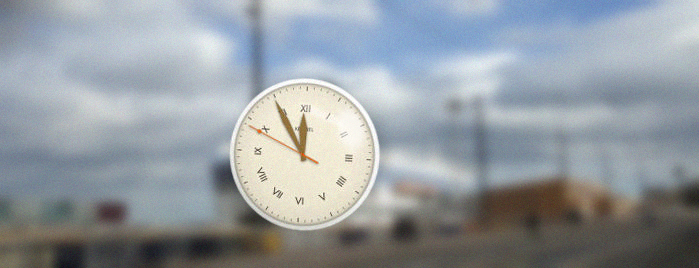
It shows 11,54,49
